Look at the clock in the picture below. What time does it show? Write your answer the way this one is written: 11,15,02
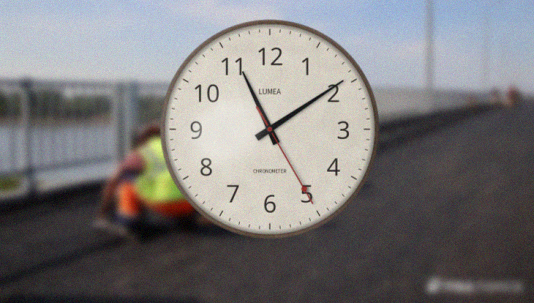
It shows 11,09,25
